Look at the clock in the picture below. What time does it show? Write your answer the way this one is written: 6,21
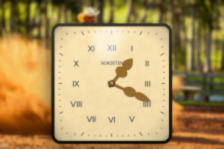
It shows 1,19
